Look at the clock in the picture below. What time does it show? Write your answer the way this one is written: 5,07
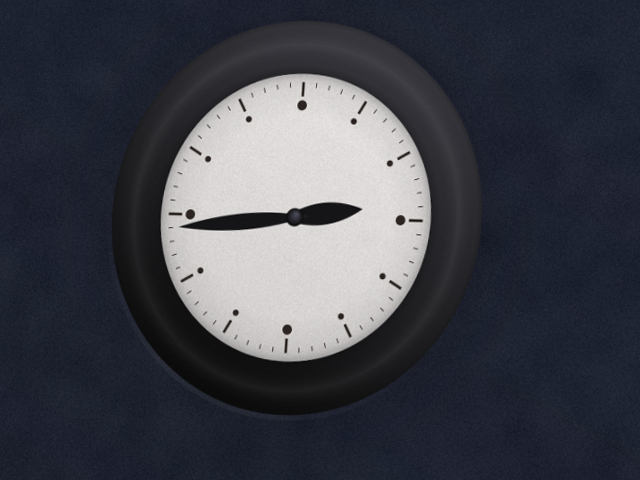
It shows 2,44
